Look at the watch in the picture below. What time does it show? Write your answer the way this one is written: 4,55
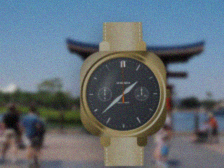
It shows 1,38
